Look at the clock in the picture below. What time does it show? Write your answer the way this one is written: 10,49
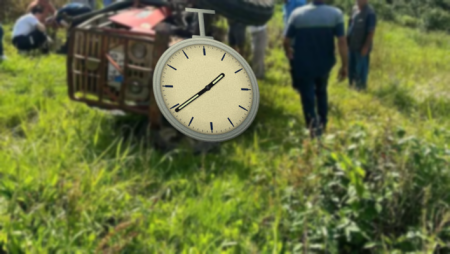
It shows 1,39
